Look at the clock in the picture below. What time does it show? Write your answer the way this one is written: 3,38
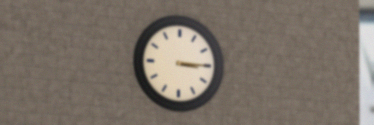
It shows 3,15
